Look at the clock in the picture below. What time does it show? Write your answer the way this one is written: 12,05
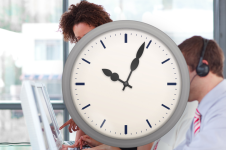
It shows 10,04
